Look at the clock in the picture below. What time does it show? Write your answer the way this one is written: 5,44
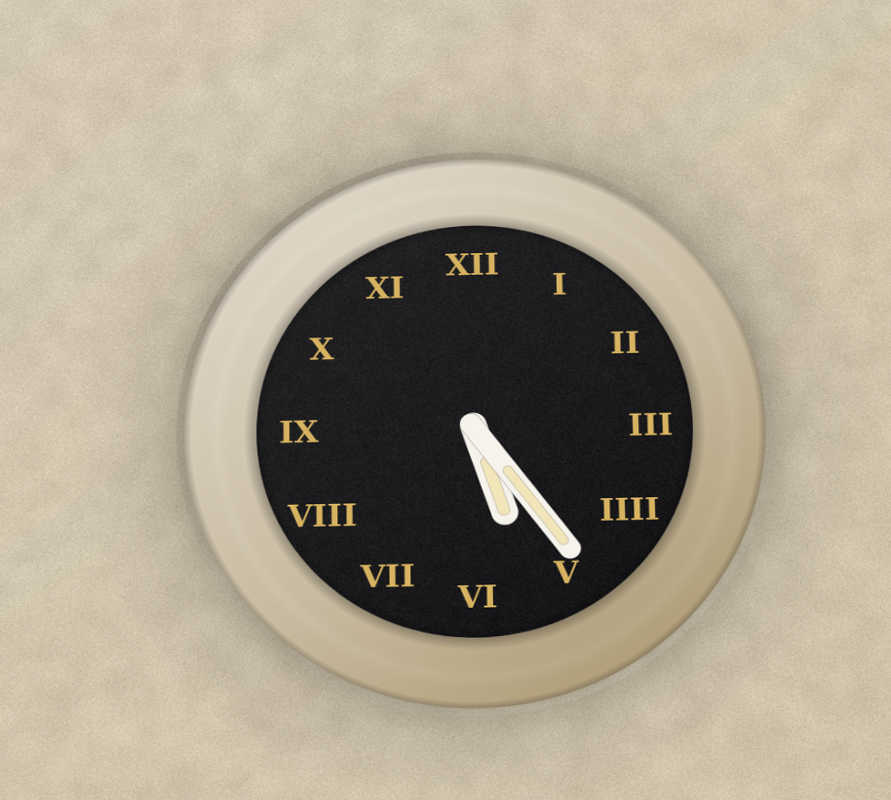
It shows 5,24
